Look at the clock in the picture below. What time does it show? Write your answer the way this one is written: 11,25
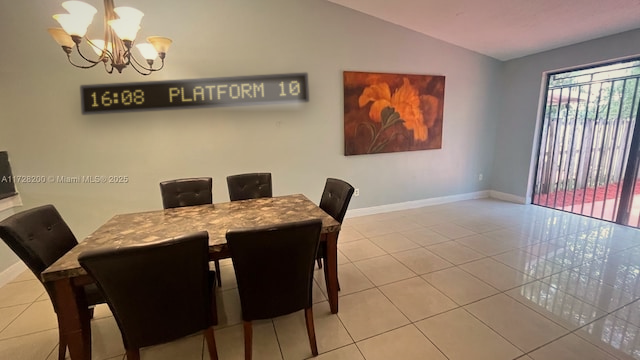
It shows 16,08
